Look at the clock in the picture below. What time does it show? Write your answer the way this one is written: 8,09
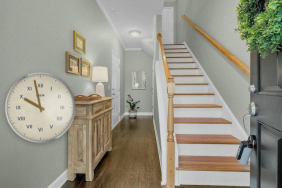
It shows 9,58
